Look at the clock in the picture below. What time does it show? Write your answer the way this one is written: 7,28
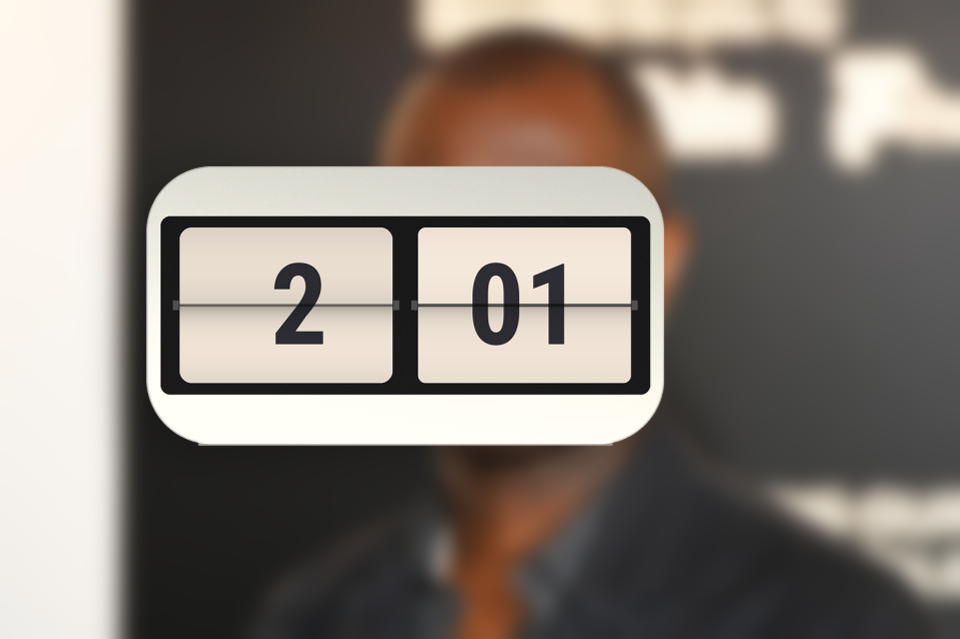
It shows 2,01
